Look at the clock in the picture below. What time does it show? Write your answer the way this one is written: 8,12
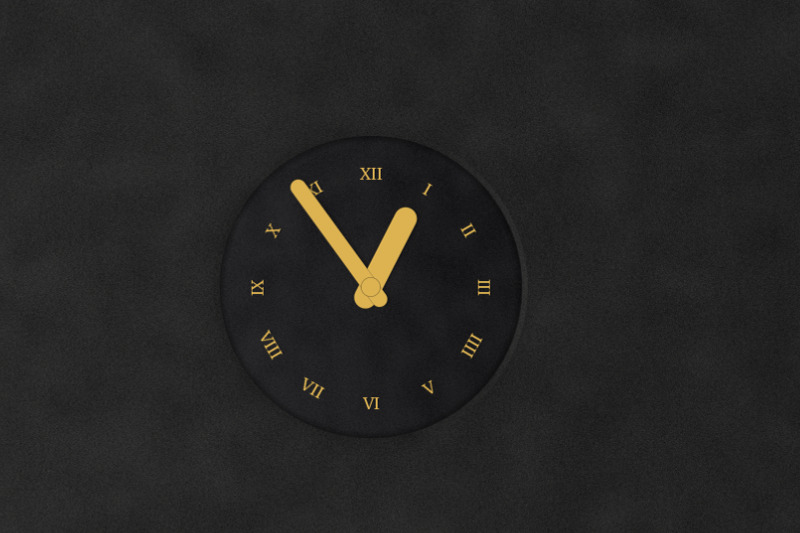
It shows 12,54
